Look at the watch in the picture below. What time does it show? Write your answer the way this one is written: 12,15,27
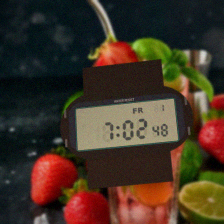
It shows 7,02,48
